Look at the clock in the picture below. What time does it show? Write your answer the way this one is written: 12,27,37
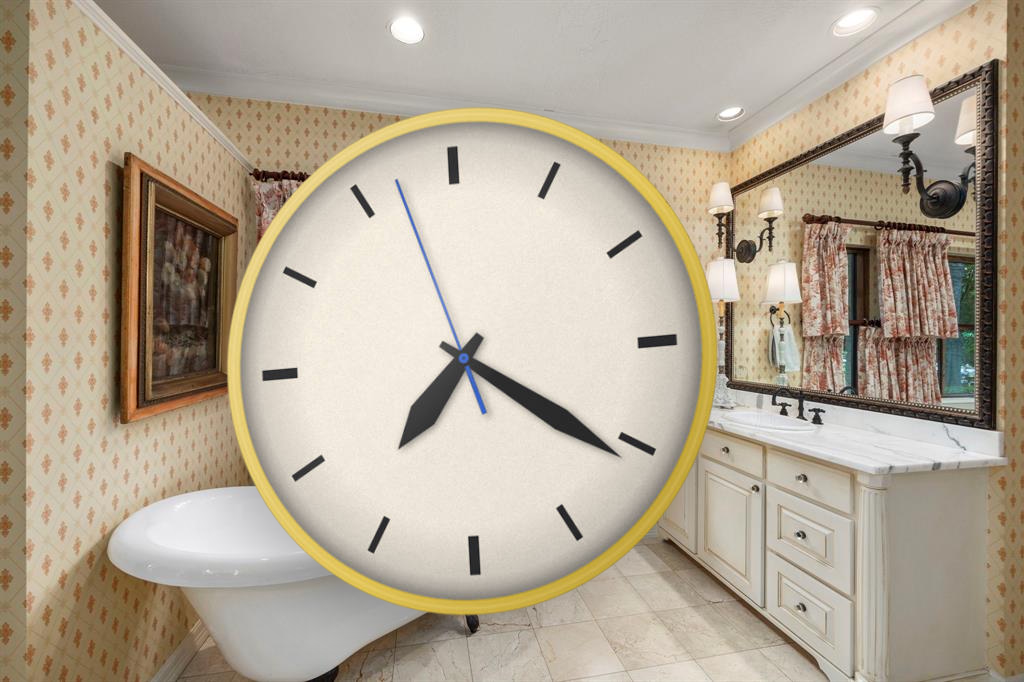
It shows 7,20,57
